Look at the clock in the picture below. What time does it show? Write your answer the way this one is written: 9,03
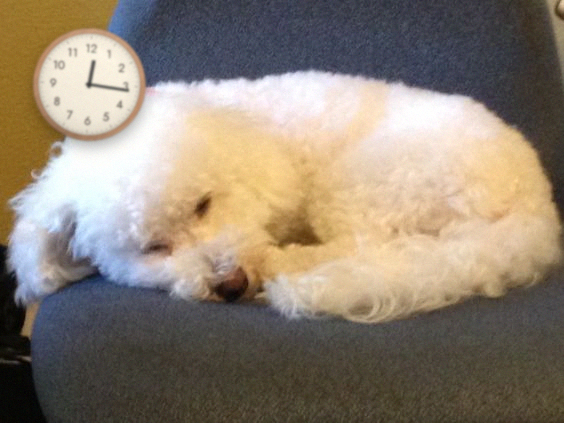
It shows 12,16
